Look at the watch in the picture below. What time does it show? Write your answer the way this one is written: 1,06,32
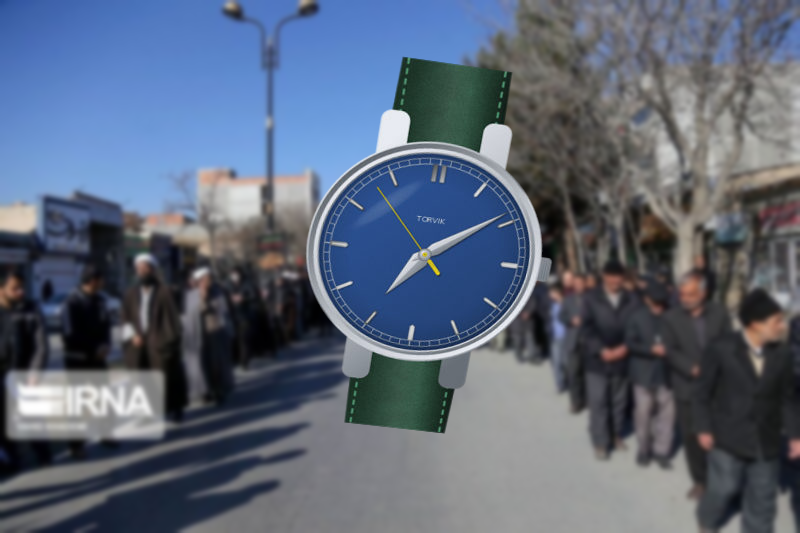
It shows 7,08,53
